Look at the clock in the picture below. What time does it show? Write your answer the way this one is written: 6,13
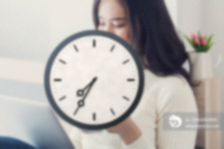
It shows 7,35
